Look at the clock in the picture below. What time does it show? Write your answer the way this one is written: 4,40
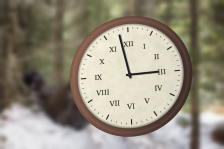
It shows 2,58
